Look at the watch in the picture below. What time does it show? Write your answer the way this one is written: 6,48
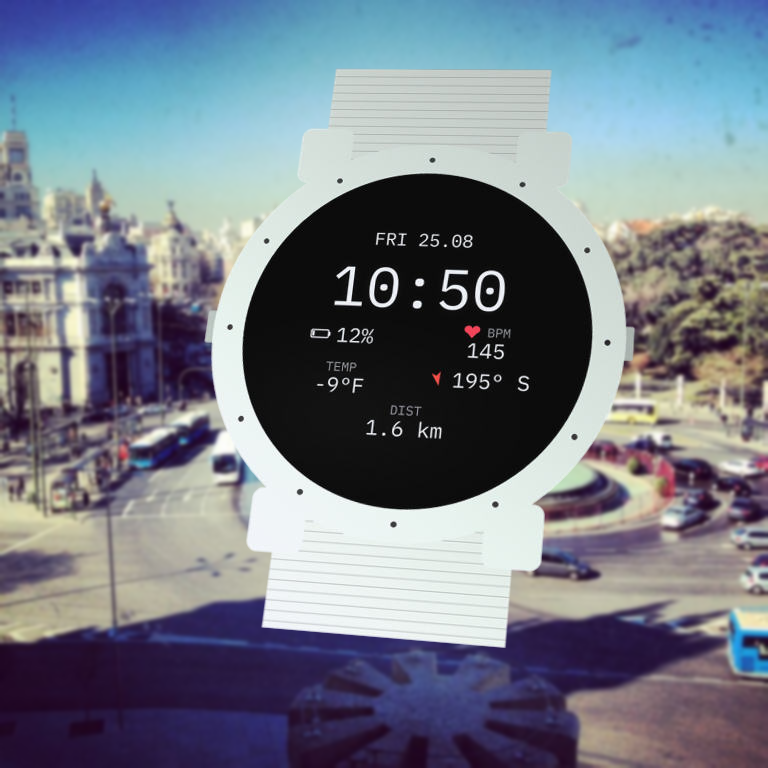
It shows 10,50
